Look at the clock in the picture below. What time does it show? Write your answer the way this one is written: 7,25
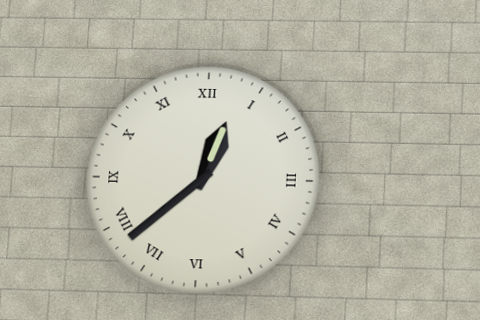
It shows 12,38
